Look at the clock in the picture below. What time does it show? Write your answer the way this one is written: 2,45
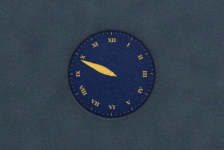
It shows 9,49
